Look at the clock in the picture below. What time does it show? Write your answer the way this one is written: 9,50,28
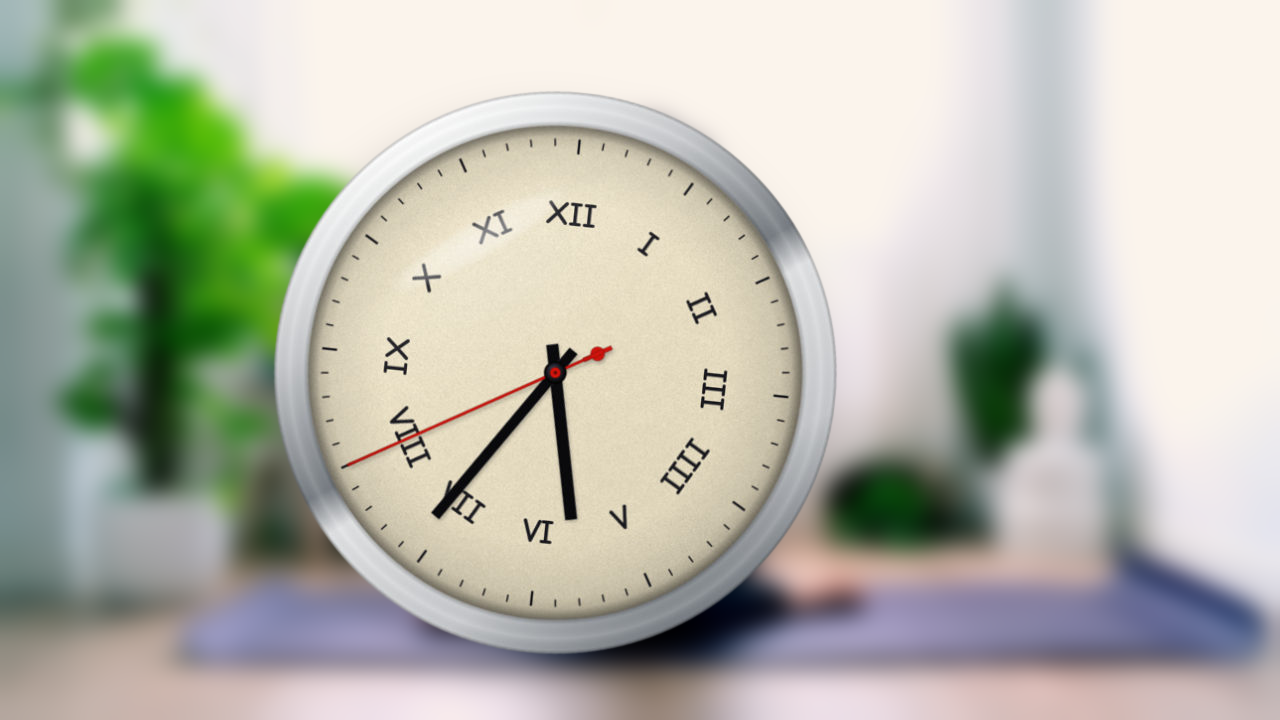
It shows 5,35,40
